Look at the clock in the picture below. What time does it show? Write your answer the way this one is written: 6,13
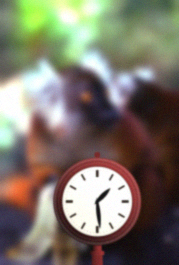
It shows 1,29
